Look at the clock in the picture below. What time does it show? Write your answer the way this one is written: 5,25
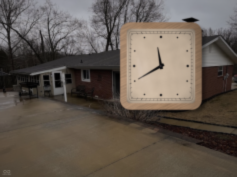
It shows 11,40
